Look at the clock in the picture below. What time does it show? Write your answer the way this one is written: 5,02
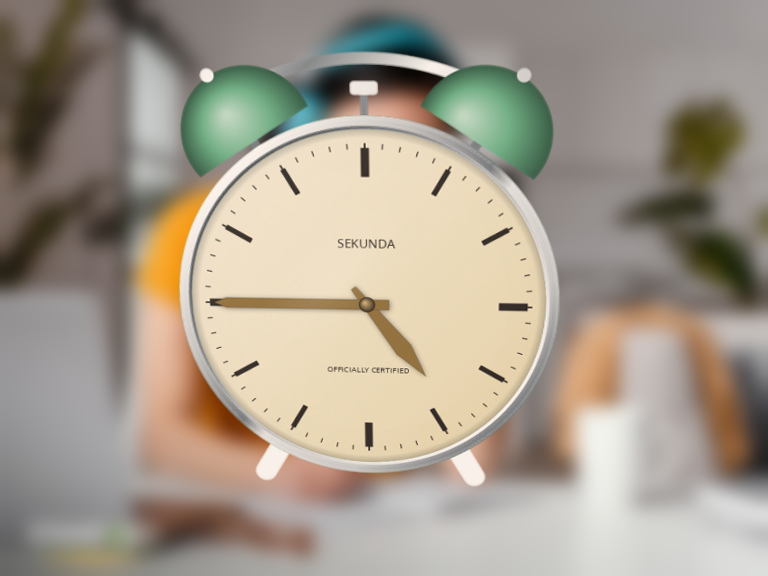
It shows 4,45
